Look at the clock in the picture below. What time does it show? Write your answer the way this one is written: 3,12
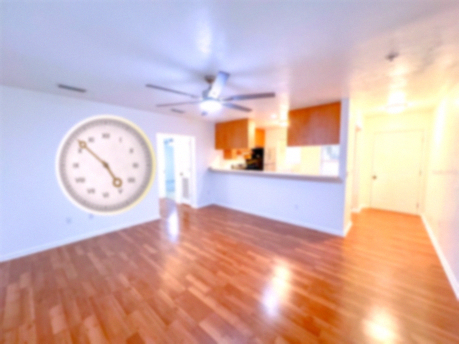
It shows 4,52
